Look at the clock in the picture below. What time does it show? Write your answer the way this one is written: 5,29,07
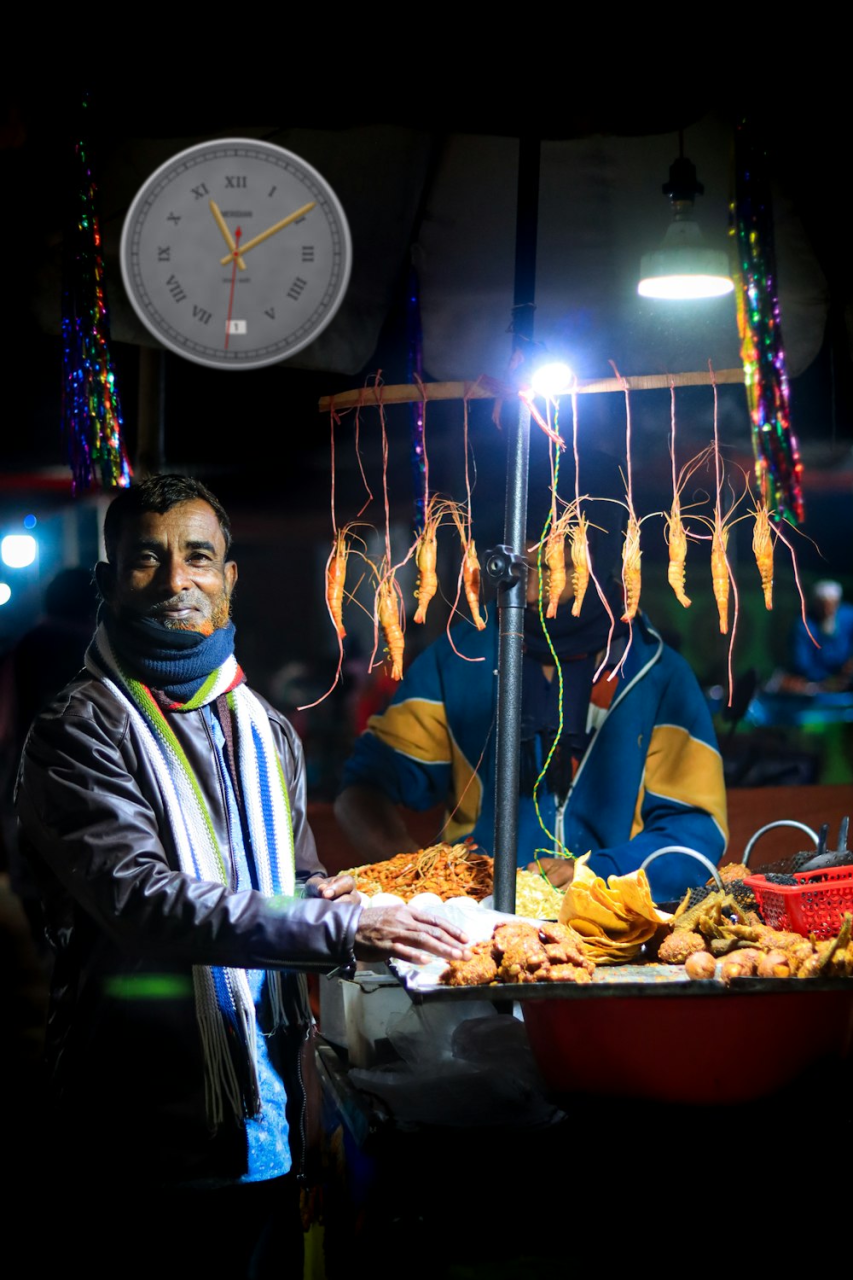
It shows 11,09,31
